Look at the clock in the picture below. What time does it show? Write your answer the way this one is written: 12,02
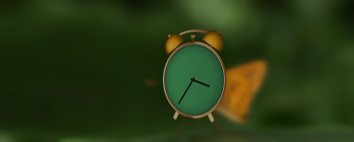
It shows 3,36
